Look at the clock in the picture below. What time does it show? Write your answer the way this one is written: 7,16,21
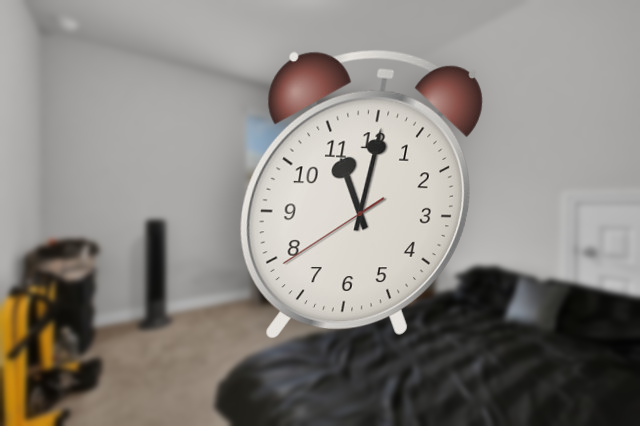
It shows 11,00,39
